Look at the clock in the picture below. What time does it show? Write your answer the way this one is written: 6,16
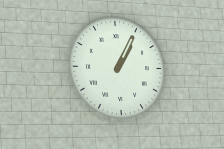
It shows 1,05
